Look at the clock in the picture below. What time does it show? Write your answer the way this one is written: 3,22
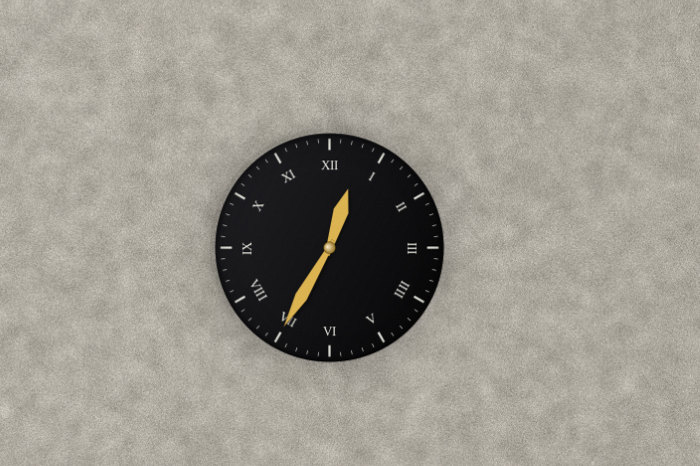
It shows 12,35
